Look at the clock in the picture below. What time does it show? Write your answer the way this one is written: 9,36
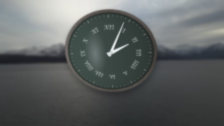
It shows 2,04
